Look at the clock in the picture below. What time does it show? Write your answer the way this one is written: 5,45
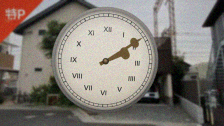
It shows 2,09
